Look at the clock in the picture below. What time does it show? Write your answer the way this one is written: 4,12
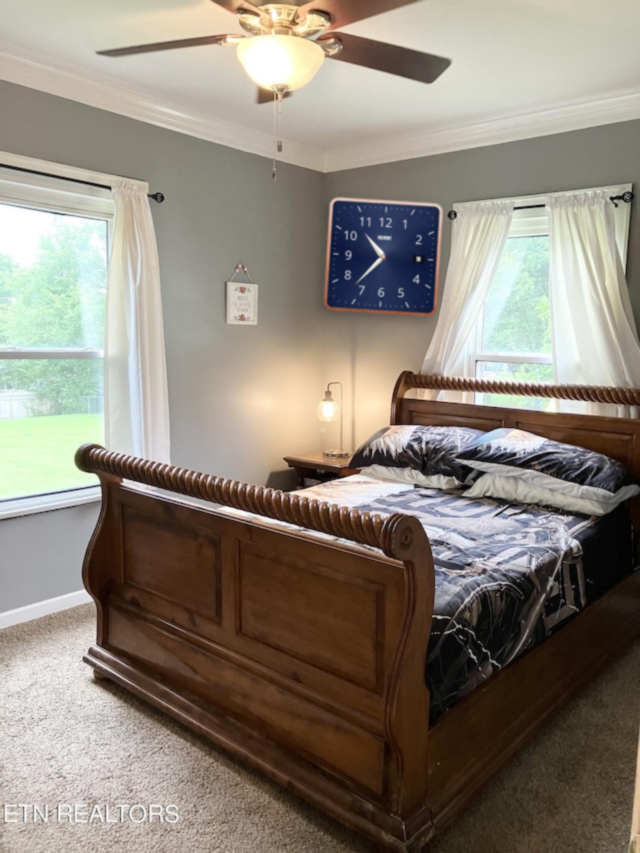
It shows 10,37
